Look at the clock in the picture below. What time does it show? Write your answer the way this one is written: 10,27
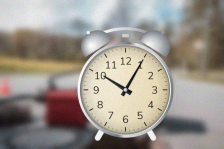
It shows 10,05
